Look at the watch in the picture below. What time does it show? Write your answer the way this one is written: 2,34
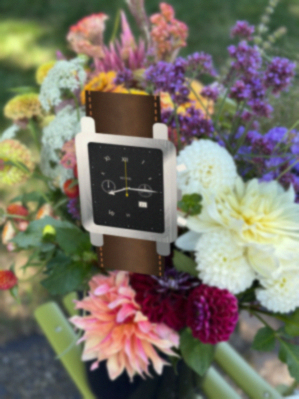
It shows 8,15
